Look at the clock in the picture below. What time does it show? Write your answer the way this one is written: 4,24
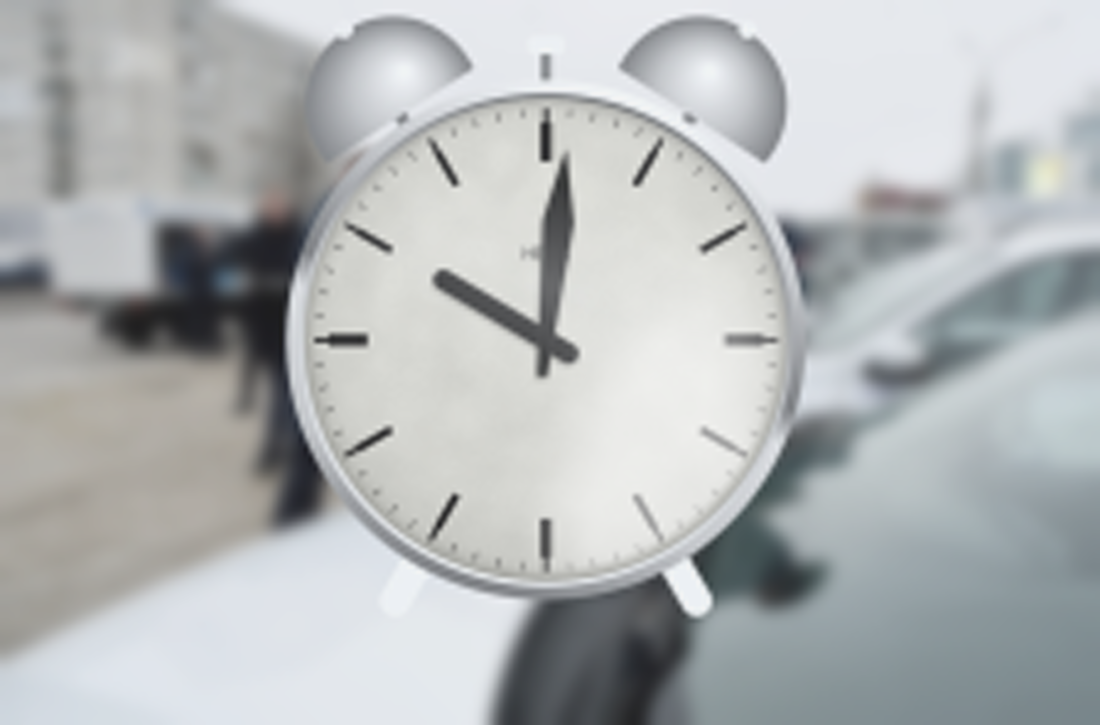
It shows 10,01
